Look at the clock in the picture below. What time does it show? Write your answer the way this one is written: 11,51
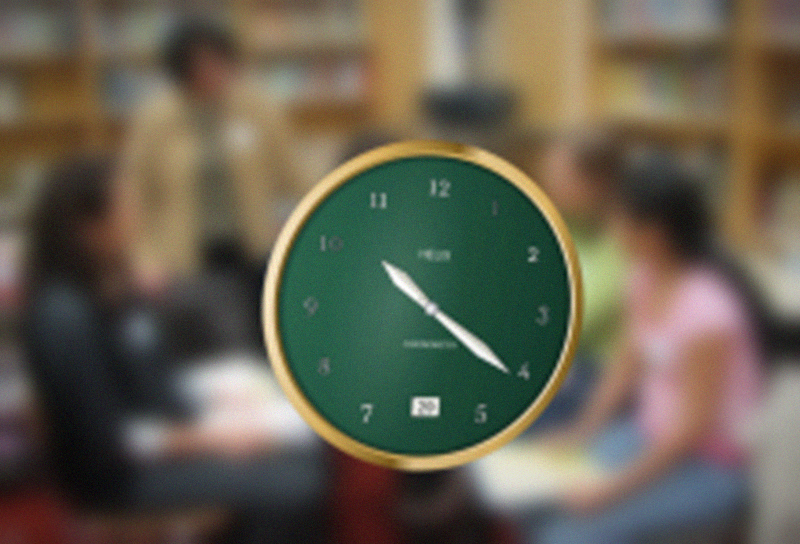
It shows 10,21
